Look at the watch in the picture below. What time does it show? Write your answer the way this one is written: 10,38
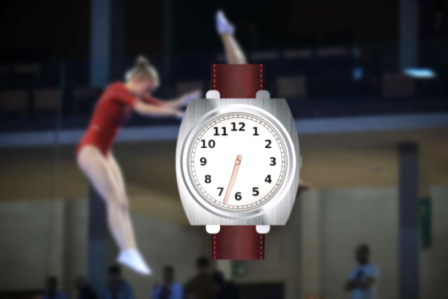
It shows 6,33
